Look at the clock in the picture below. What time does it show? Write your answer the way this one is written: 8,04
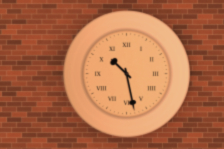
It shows 10,28
